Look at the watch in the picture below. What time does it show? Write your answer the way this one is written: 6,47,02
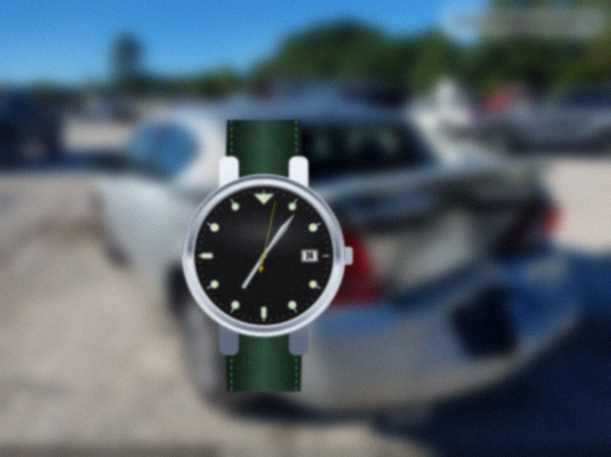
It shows 7,06,02
